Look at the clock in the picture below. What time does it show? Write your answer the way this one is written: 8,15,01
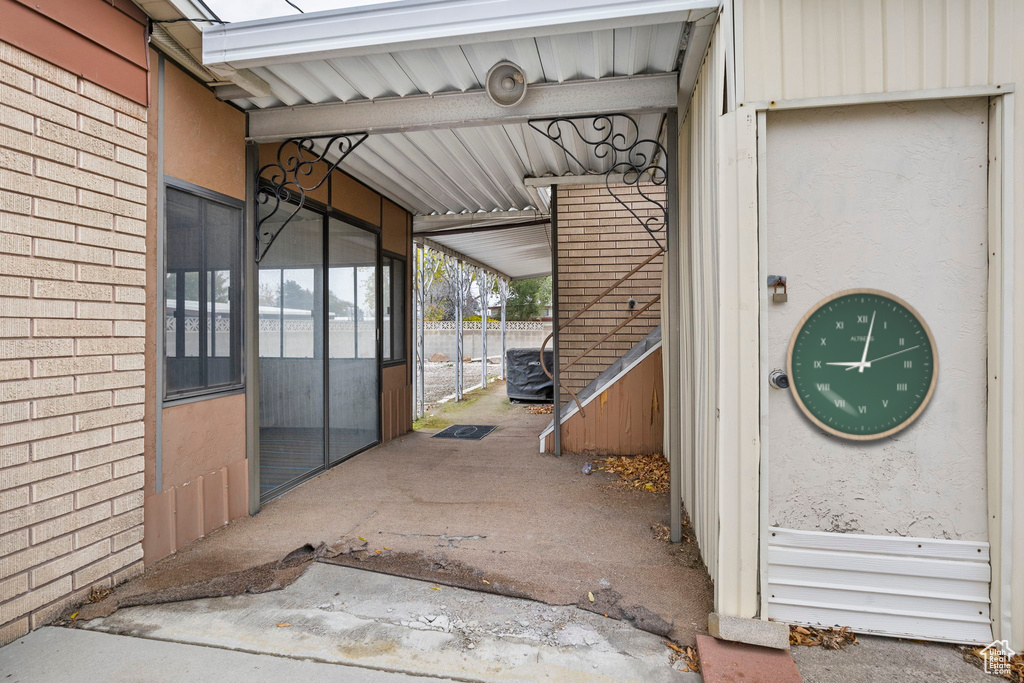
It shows 9,02,12
